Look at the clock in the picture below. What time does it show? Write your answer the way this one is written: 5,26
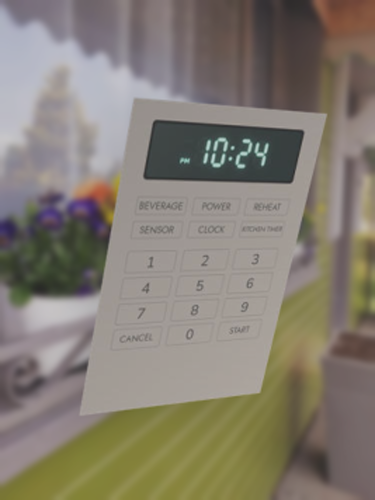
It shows 10,24
